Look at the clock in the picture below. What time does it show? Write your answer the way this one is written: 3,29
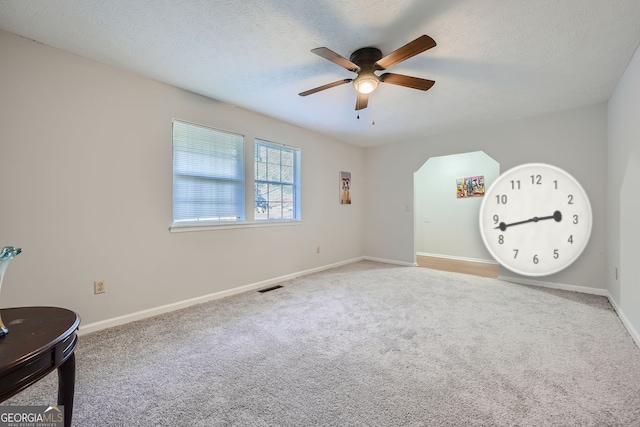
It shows 2,43
